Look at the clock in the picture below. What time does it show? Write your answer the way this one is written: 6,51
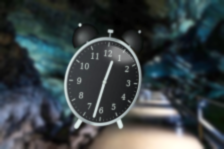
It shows 12,32
